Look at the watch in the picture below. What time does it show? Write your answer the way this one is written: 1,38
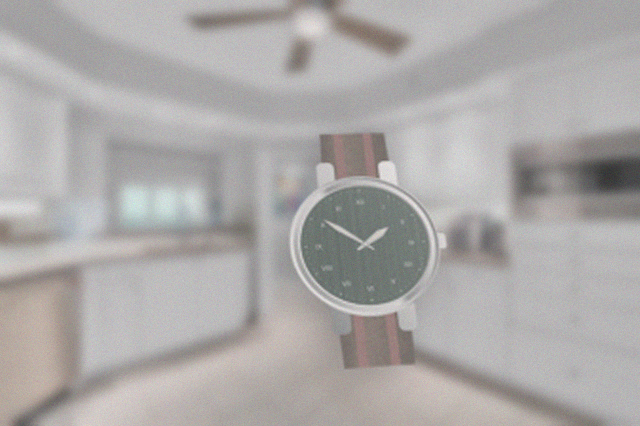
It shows 1,51
